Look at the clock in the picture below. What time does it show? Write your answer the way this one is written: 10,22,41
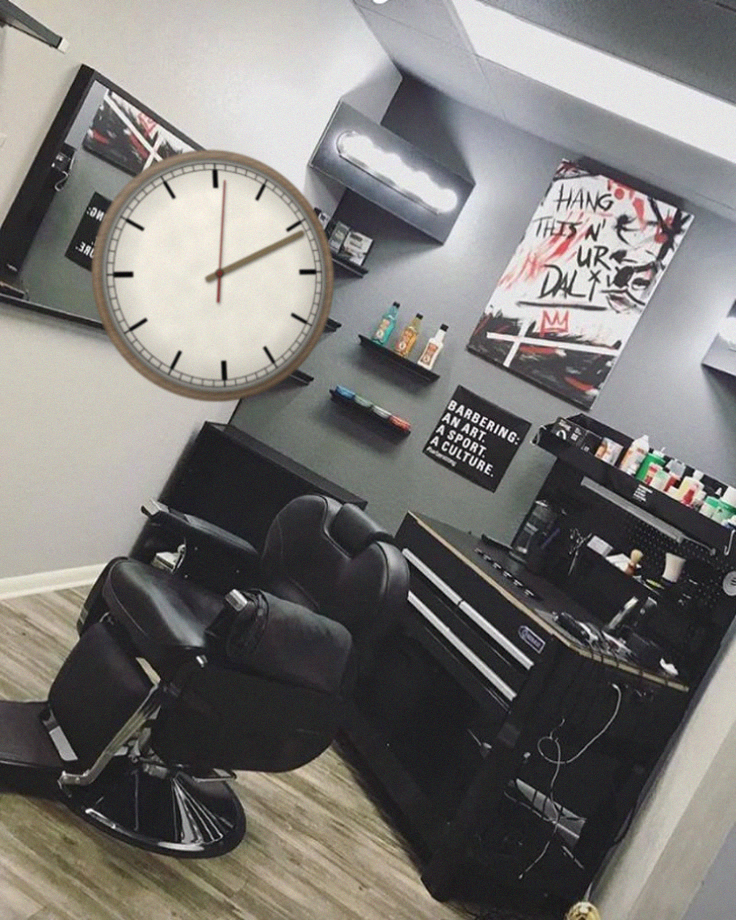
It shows 2,11,01
